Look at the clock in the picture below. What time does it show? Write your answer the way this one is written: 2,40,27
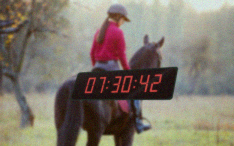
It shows 7,30,42
